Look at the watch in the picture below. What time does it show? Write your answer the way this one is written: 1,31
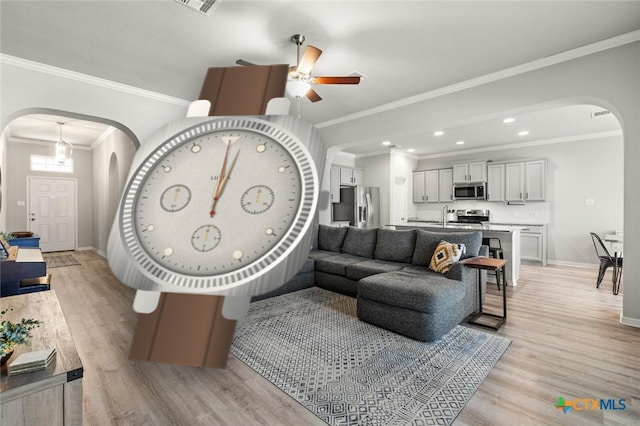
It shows 12,02
